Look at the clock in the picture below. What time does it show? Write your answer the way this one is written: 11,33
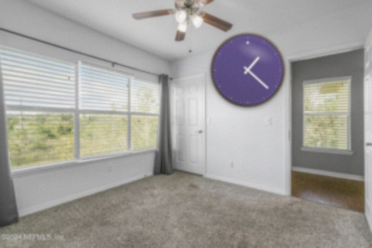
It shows 1,22
